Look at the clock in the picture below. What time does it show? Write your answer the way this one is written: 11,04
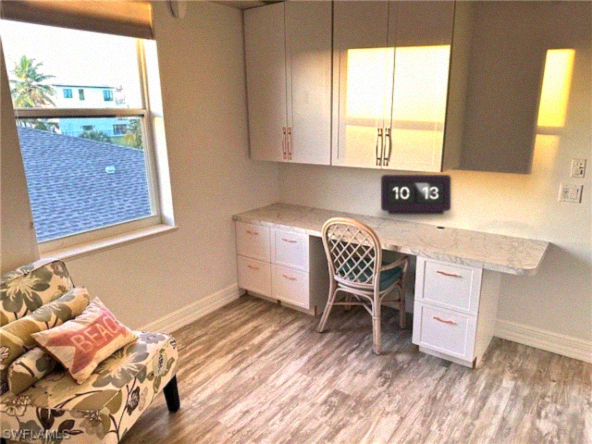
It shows 10,13
